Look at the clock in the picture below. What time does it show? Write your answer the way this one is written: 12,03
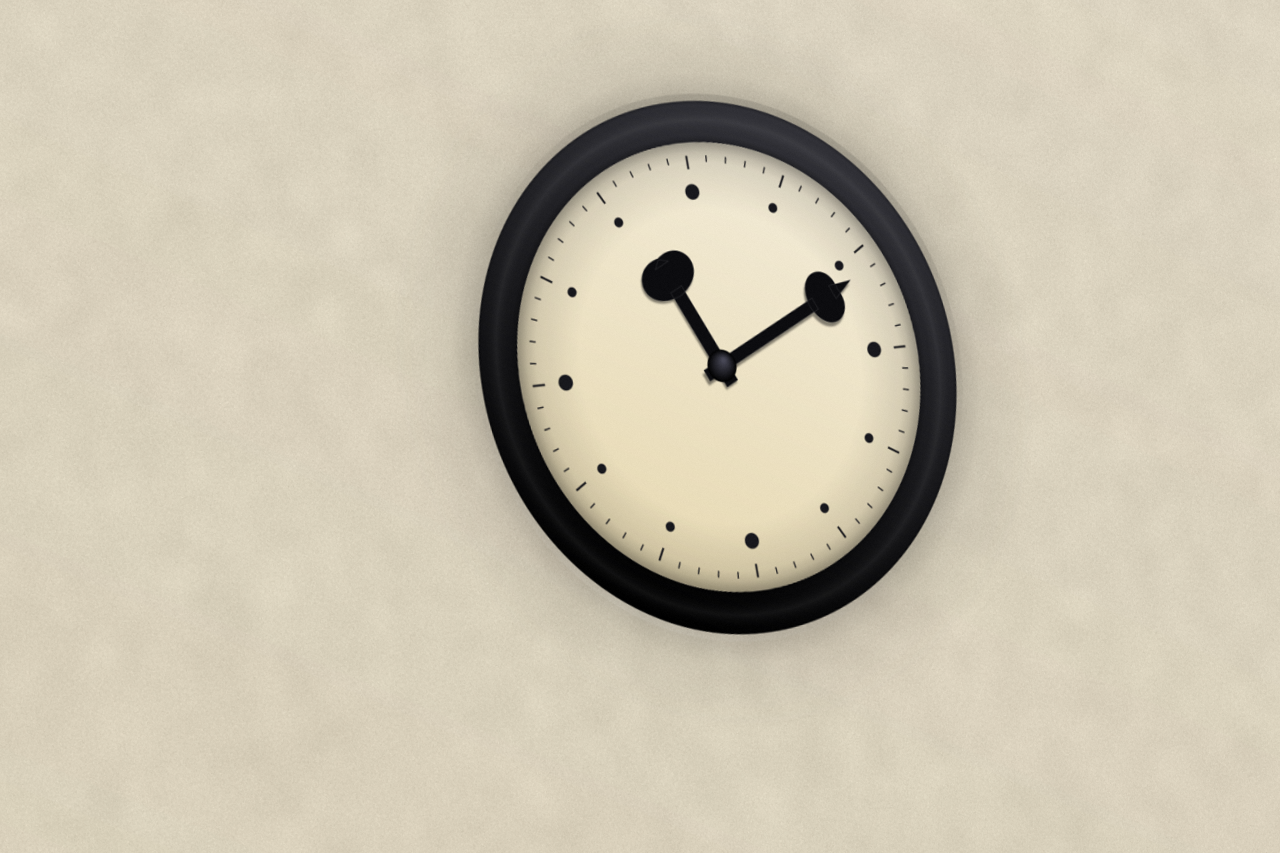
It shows 11,11
